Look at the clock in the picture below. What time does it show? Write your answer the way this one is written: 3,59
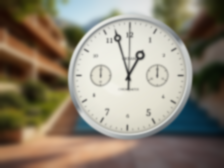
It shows 12,57
